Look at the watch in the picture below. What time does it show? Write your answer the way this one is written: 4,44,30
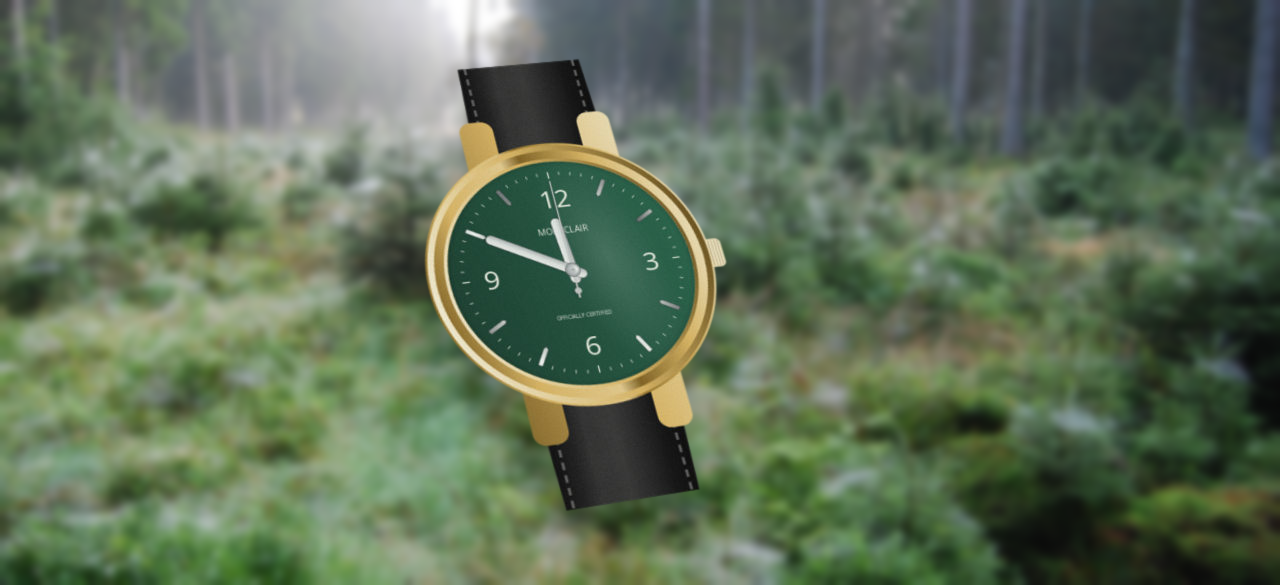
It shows 11,50,00
